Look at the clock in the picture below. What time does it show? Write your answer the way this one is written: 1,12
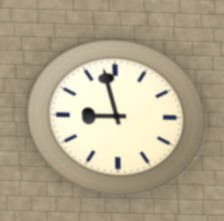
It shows 8,58
